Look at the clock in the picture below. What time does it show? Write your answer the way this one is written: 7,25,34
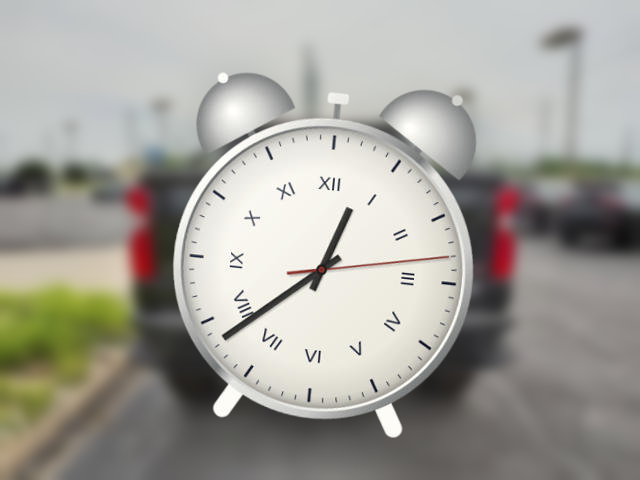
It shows 12,38,13
